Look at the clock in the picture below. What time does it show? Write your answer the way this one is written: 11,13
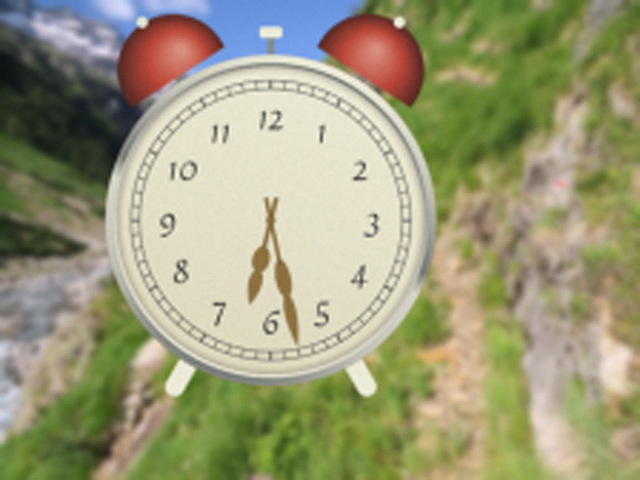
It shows 6,28
